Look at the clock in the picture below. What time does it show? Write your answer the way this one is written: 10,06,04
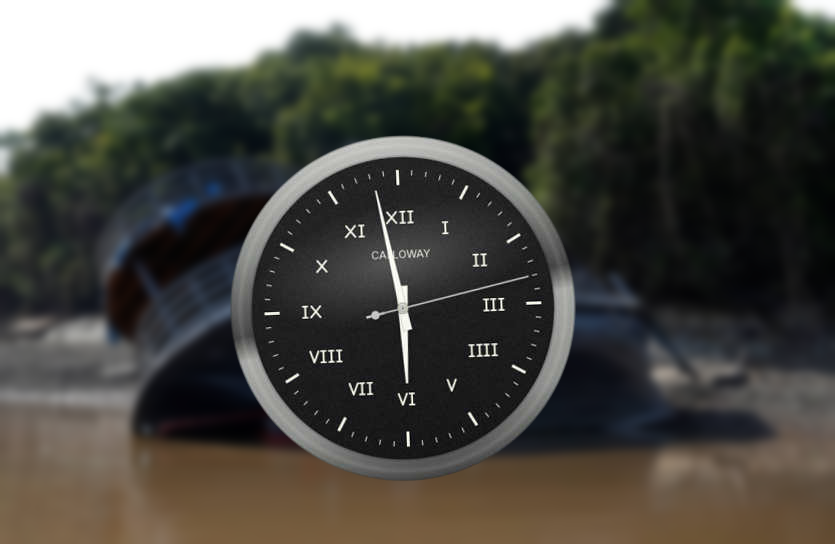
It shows 5,58,13
